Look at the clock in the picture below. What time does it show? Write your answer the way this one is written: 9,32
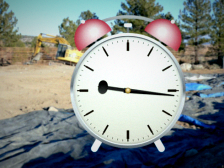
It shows 9,16
